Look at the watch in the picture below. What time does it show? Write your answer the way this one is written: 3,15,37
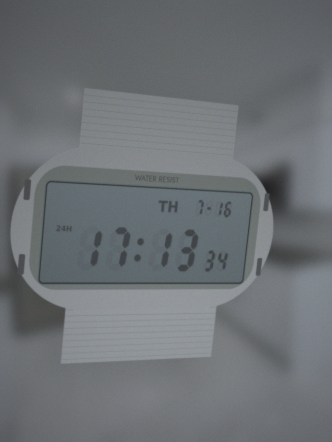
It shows 17,13,34
